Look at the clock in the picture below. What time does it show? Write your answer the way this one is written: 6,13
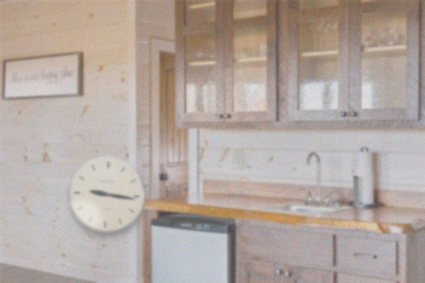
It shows 9,16
